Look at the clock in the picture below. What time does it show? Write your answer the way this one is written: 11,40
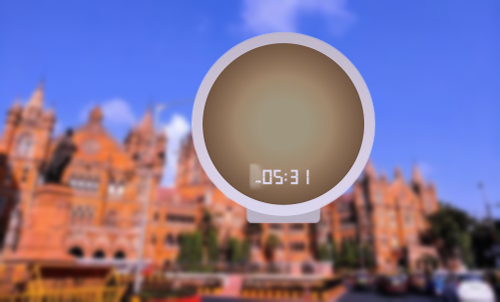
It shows 5,31
